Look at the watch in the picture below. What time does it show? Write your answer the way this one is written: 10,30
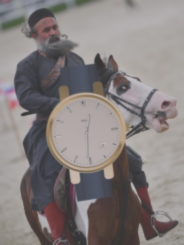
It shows 12,31
